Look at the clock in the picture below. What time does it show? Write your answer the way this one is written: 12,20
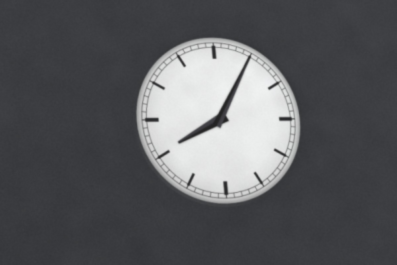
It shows 8,05
